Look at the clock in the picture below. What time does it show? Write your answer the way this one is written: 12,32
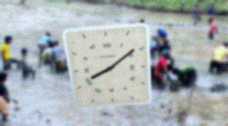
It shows 8,09
